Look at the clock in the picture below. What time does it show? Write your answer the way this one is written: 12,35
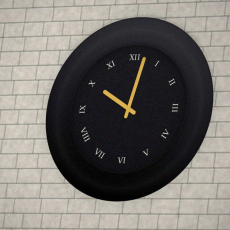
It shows 10,02
